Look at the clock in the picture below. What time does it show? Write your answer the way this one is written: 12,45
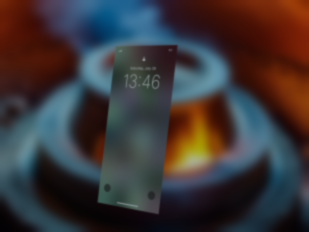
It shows 13,46
